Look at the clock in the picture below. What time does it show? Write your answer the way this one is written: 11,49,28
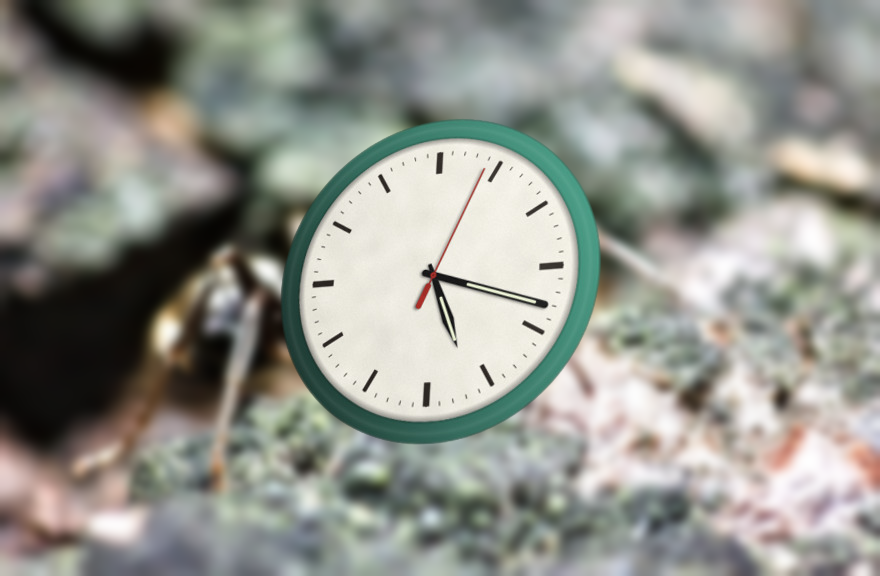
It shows 5,18,04
